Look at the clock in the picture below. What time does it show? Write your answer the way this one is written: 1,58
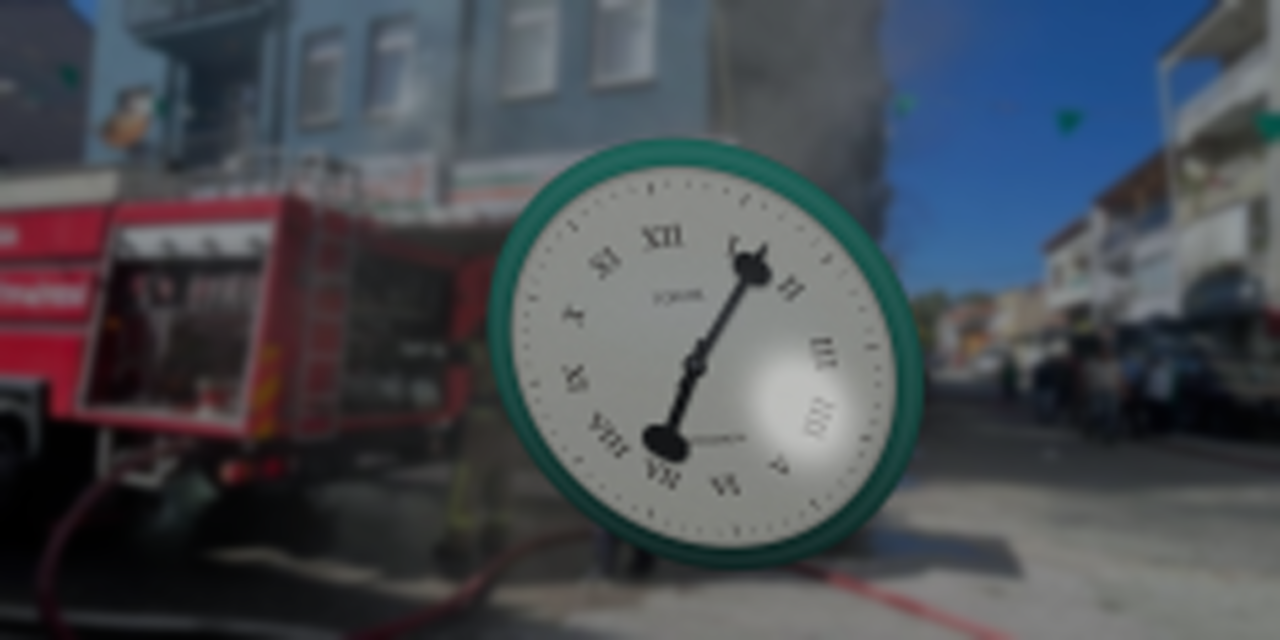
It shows 7,07
